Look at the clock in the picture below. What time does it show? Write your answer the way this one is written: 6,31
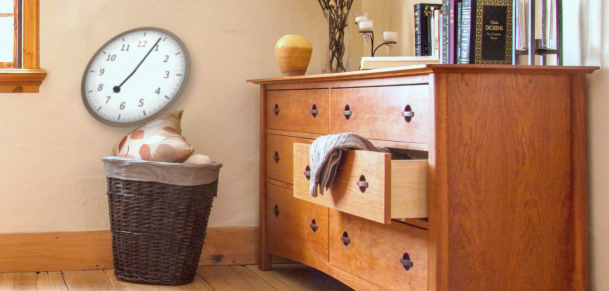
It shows 7,04
